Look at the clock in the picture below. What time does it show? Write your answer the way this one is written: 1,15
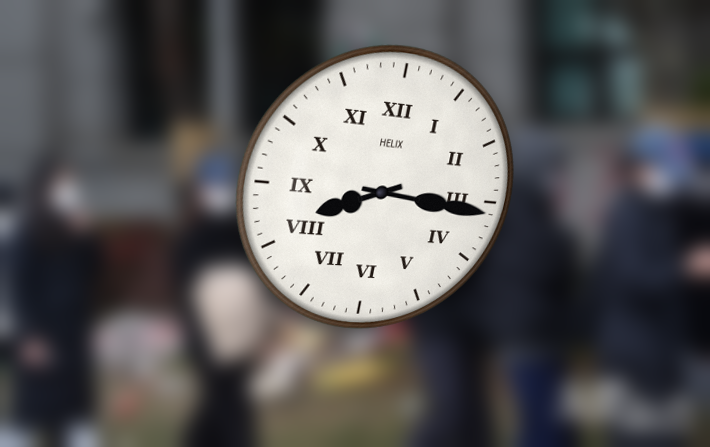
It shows 8,16
